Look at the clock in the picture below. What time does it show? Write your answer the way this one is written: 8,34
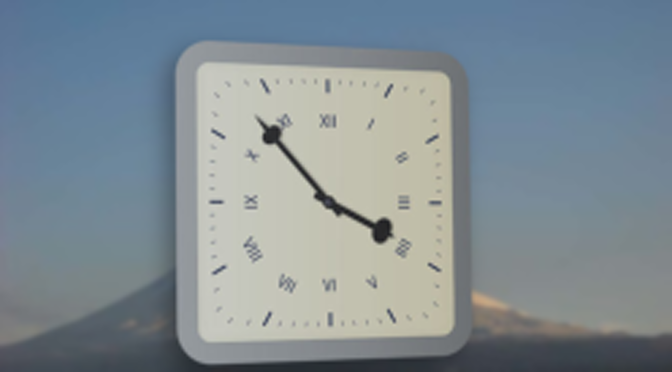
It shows 3,53
